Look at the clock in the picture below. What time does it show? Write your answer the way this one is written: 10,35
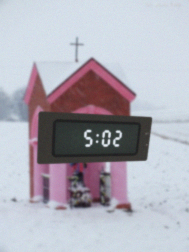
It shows 5,02
